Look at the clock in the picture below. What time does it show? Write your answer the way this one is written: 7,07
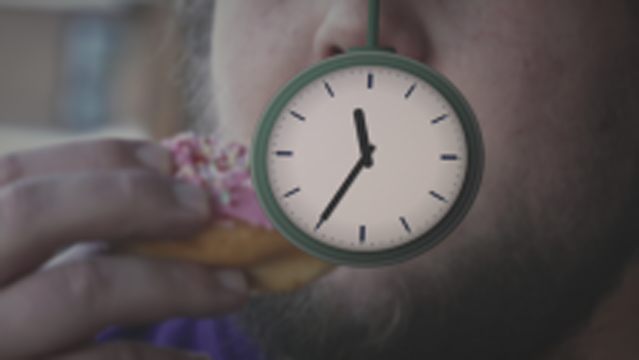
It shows 11,35
